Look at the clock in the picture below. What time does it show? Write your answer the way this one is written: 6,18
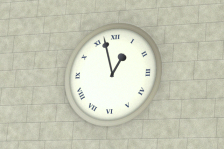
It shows 12,57
